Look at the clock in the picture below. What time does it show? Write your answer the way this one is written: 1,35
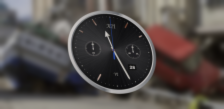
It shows 11,26
